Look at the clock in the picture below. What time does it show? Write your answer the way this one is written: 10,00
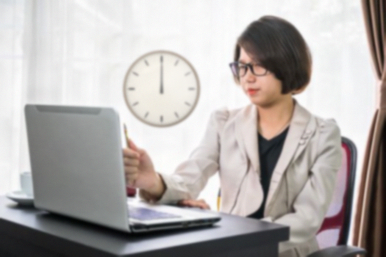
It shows 12,00
